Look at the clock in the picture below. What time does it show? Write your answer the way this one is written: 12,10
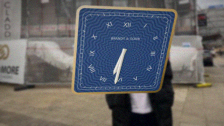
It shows 6,31
